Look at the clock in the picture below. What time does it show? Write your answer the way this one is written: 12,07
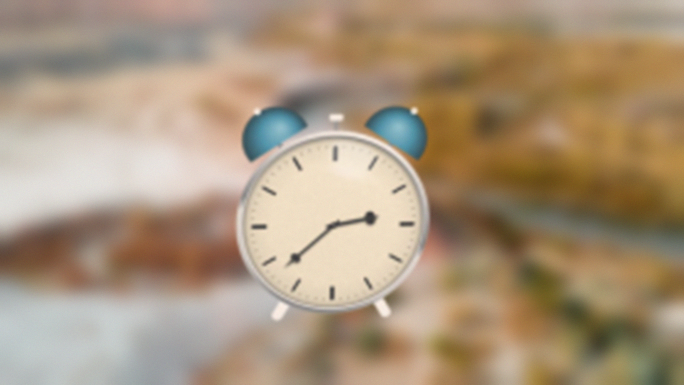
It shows 2,38
